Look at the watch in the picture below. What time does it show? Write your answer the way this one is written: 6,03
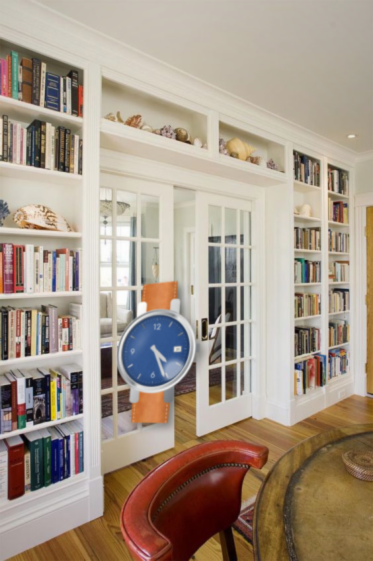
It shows 4,26
